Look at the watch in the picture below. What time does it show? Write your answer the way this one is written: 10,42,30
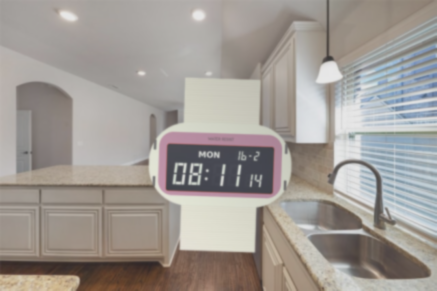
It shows 8,11,14
